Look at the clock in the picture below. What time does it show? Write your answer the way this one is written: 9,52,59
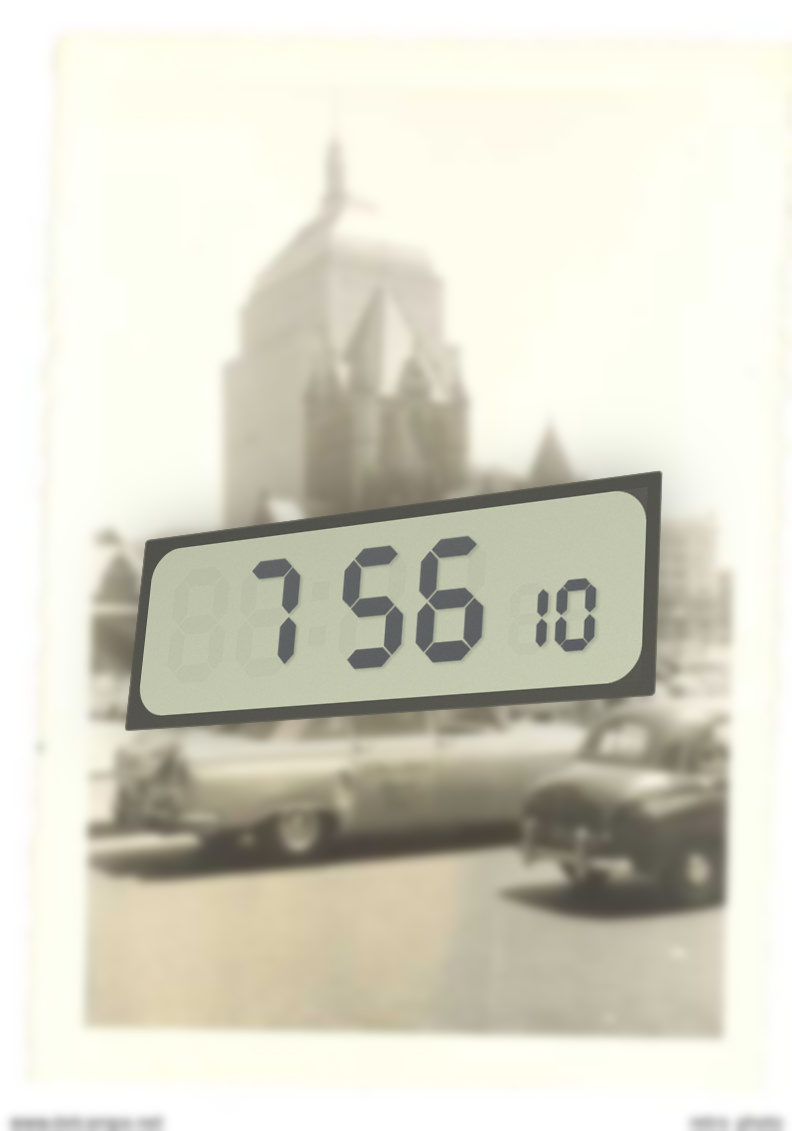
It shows 7,56,10
